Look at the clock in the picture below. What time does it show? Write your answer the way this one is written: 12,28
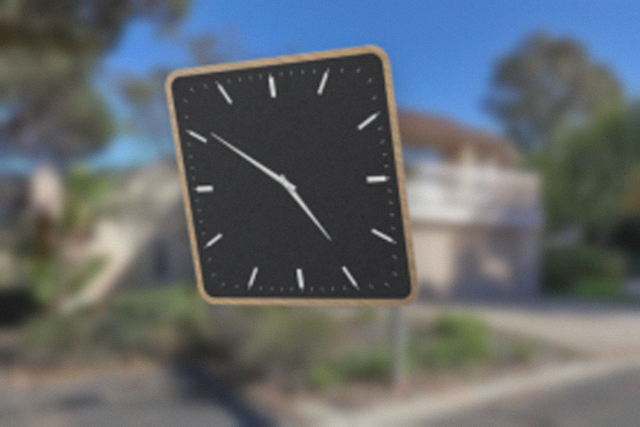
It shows 4,51
